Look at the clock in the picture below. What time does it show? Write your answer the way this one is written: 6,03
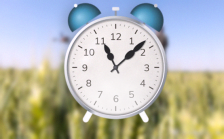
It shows 11,08
